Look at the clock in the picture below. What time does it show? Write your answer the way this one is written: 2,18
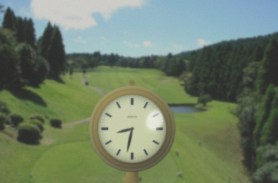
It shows 8,32
